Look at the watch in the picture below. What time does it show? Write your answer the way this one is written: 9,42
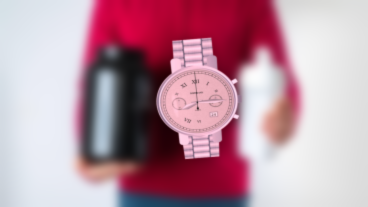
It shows 8,15
